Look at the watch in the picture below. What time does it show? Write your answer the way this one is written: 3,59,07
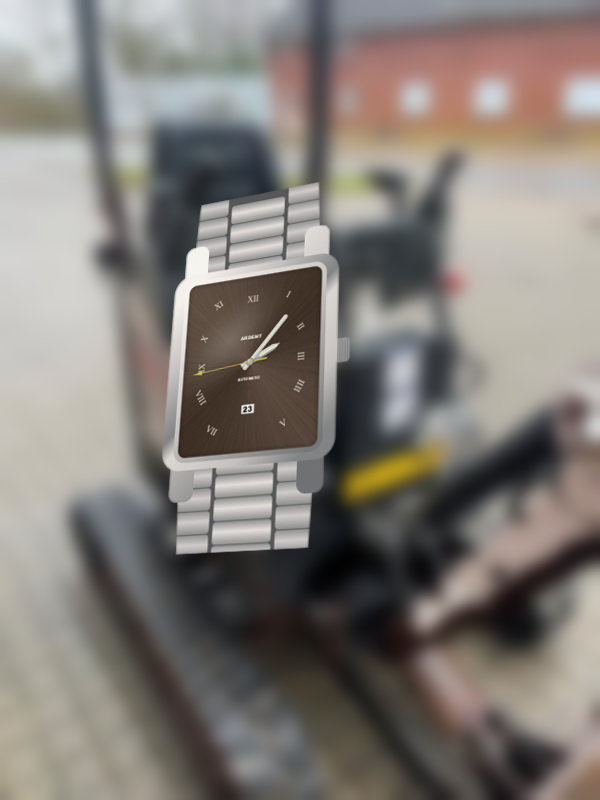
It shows 2,06,44
